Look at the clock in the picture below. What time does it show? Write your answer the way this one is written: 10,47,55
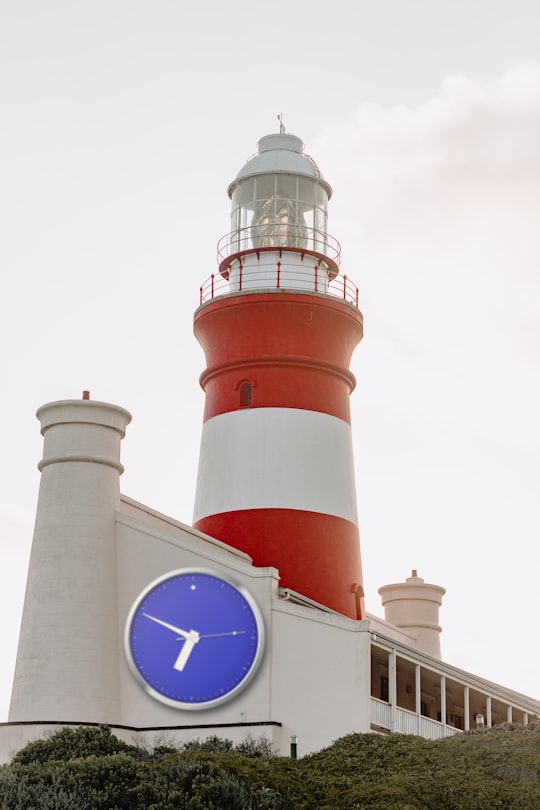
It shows 6,49,14
